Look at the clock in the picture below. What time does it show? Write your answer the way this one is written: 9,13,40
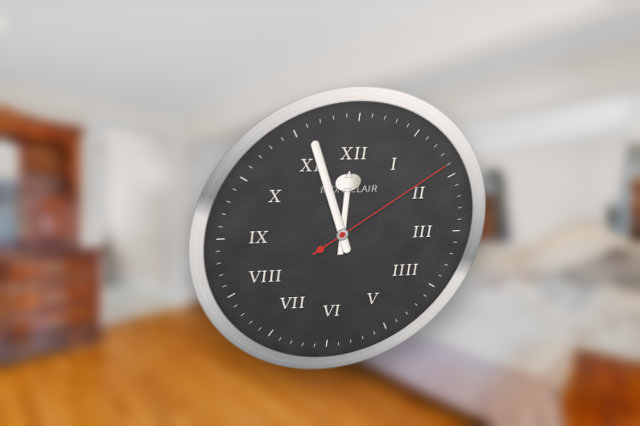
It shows 11,56,09
